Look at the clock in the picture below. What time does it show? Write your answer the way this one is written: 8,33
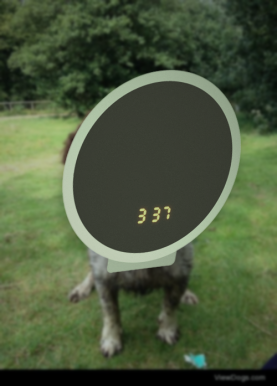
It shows 3,37
